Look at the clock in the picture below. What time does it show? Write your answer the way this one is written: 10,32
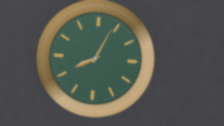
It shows 8,04
